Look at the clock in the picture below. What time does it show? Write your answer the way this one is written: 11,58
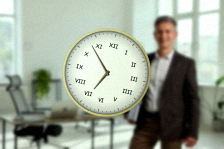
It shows 6,53
